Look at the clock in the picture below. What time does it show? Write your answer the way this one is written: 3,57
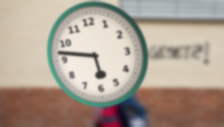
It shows 5,47
